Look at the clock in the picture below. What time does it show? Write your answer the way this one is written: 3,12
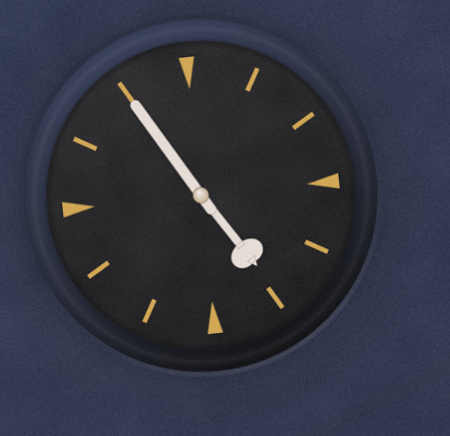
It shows 4,55
